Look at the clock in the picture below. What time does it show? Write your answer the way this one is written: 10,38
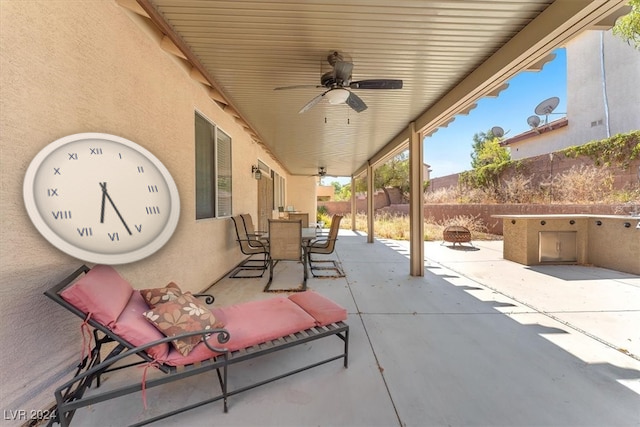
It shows 6,27
